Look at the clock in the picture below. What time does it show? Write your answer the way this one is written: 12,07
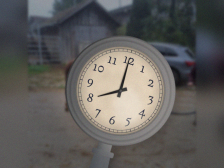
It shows 8,00
